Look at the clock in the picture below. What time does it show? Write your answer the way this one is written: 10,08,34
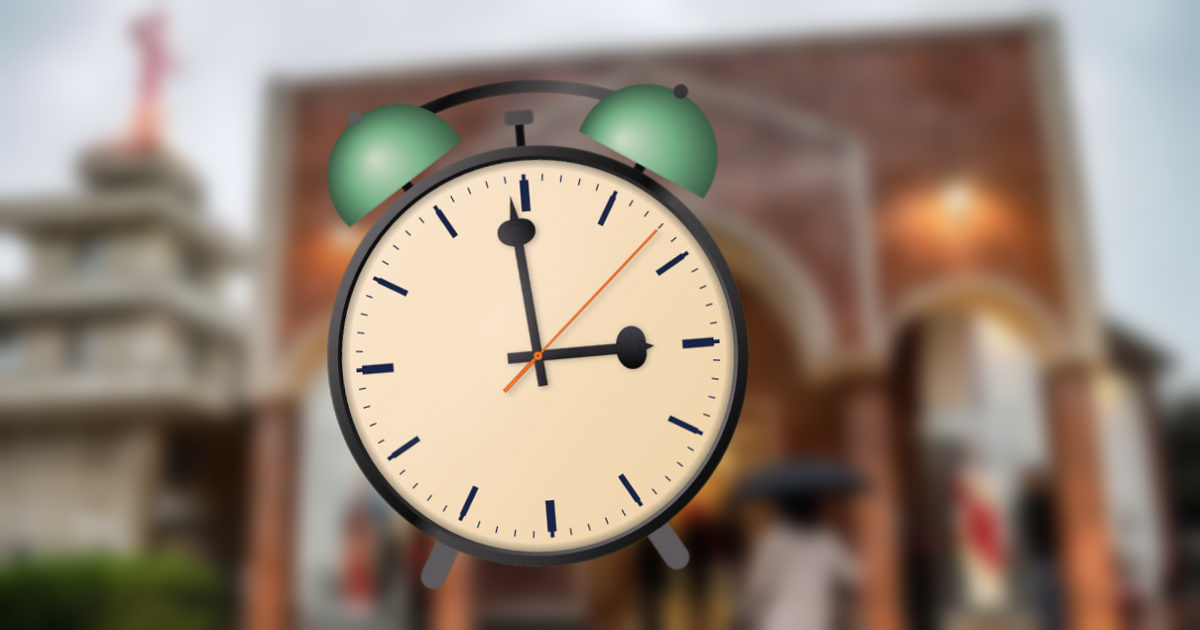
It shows 2,59,08
